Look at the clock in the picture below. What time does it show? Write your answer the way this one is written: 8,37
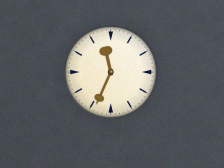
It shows 11,34
